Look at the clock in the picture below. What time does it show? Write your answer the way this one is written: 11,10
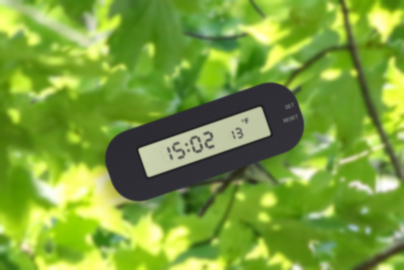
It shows 15,02
